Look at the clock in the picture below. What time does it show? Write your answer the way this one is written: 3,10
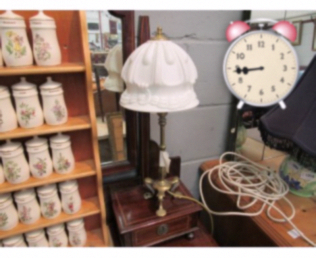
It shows 8,44
